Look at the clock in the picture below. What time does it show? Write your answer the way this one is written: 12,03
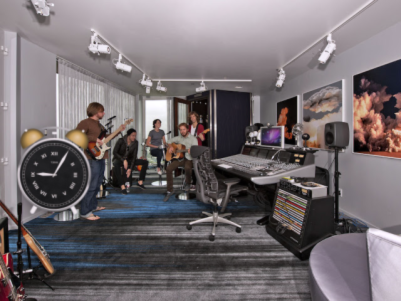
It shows 9,05
